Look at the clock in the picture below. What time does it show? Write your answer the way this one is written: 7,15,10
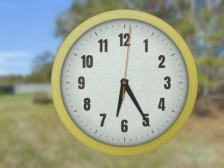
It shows 6,25,01
